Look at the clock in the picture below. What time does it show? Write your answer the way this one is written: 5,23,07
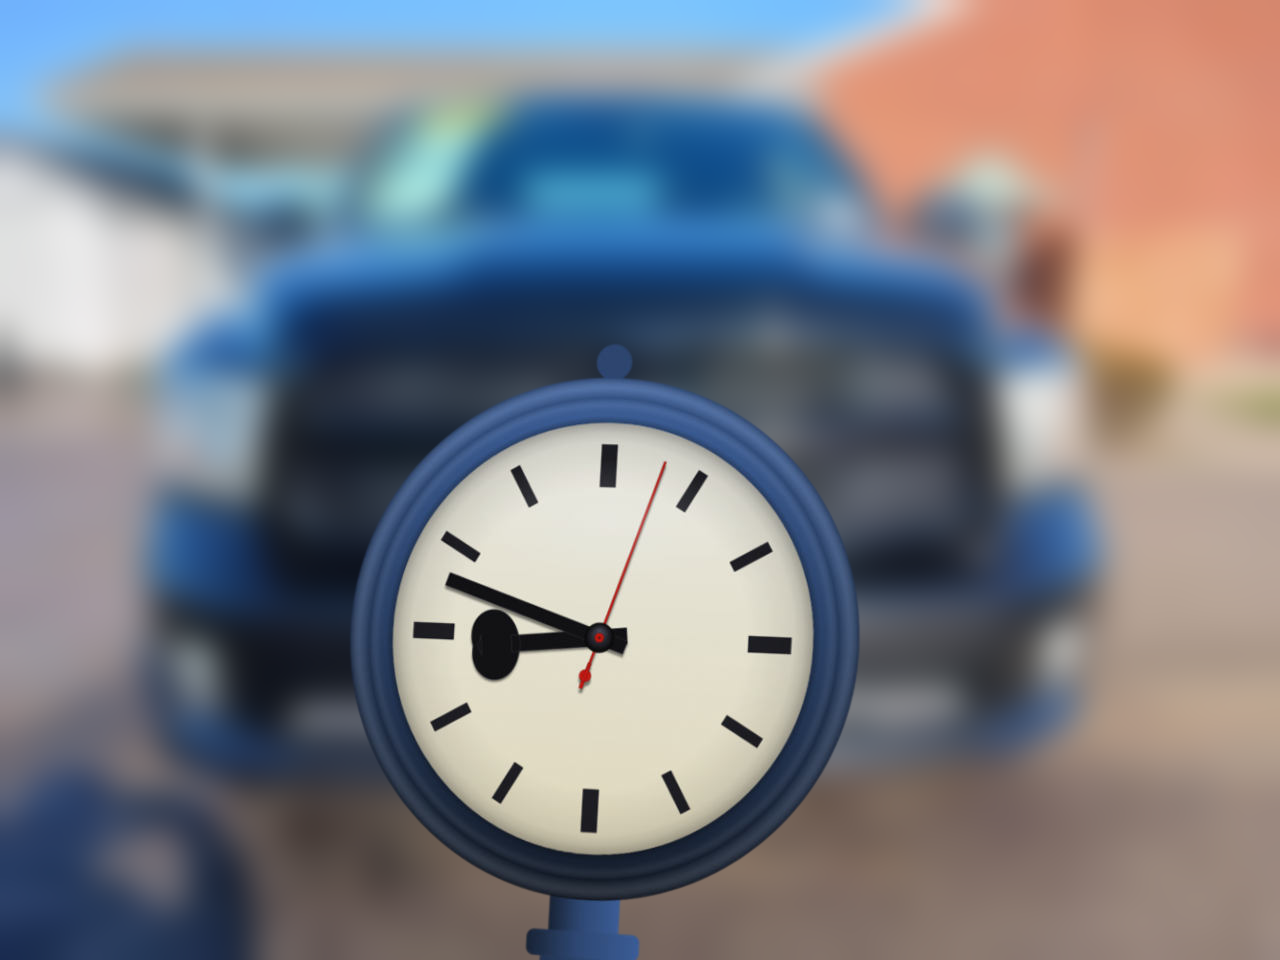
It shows 8,48,03
